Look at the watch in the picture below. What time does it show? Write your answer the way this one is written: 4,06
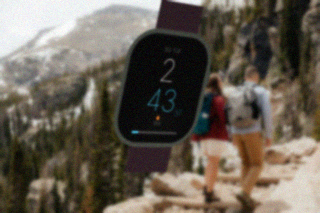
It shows 2,43
